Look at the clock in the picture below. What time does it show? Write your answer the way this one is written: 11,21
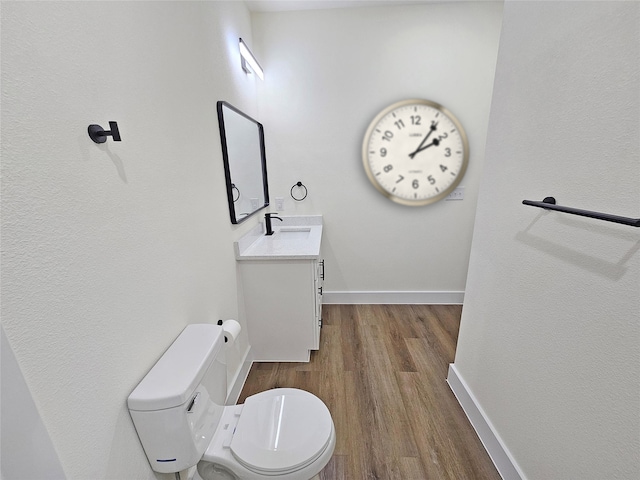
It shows 2,06
